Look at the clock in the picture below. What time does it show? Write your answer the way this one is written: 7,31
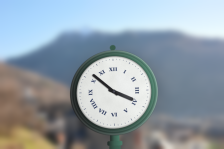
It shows 3,52
